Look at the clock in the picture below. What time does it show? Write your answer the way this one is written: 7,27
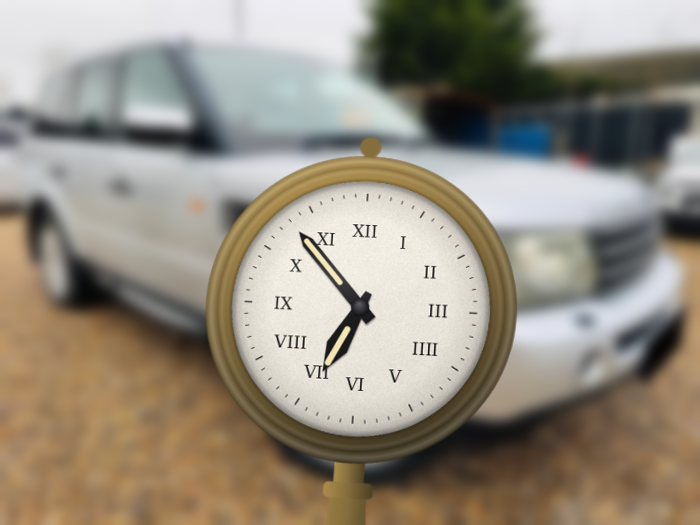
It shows 6,53
